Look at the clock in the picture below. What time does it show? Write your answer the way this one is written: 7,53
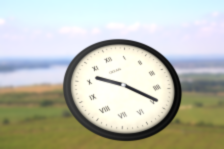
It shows 10,24
